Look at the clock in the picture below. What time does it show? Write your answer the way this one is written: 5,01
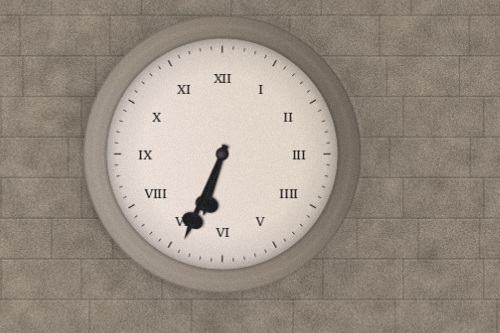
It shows 6,34
